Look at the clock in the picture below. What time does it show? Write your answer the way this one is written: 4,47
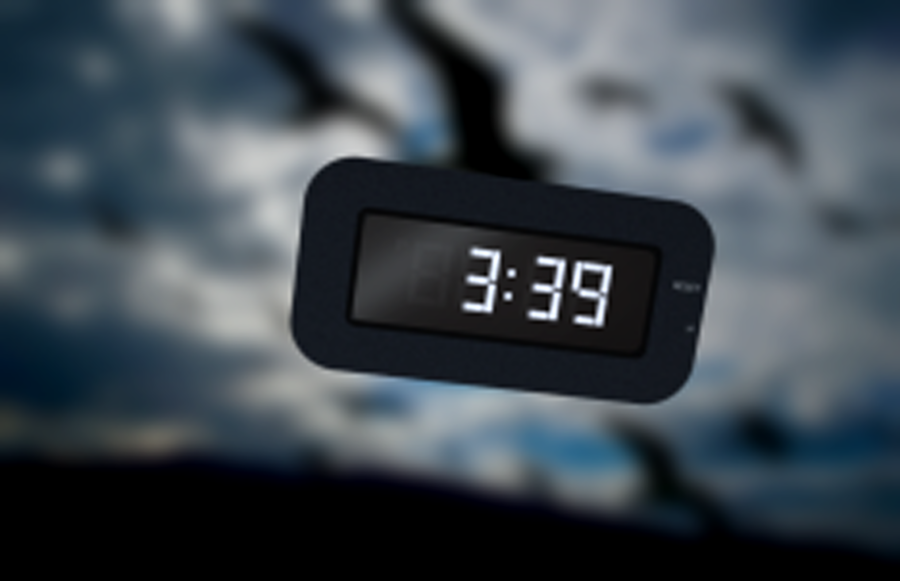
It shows 3,39
